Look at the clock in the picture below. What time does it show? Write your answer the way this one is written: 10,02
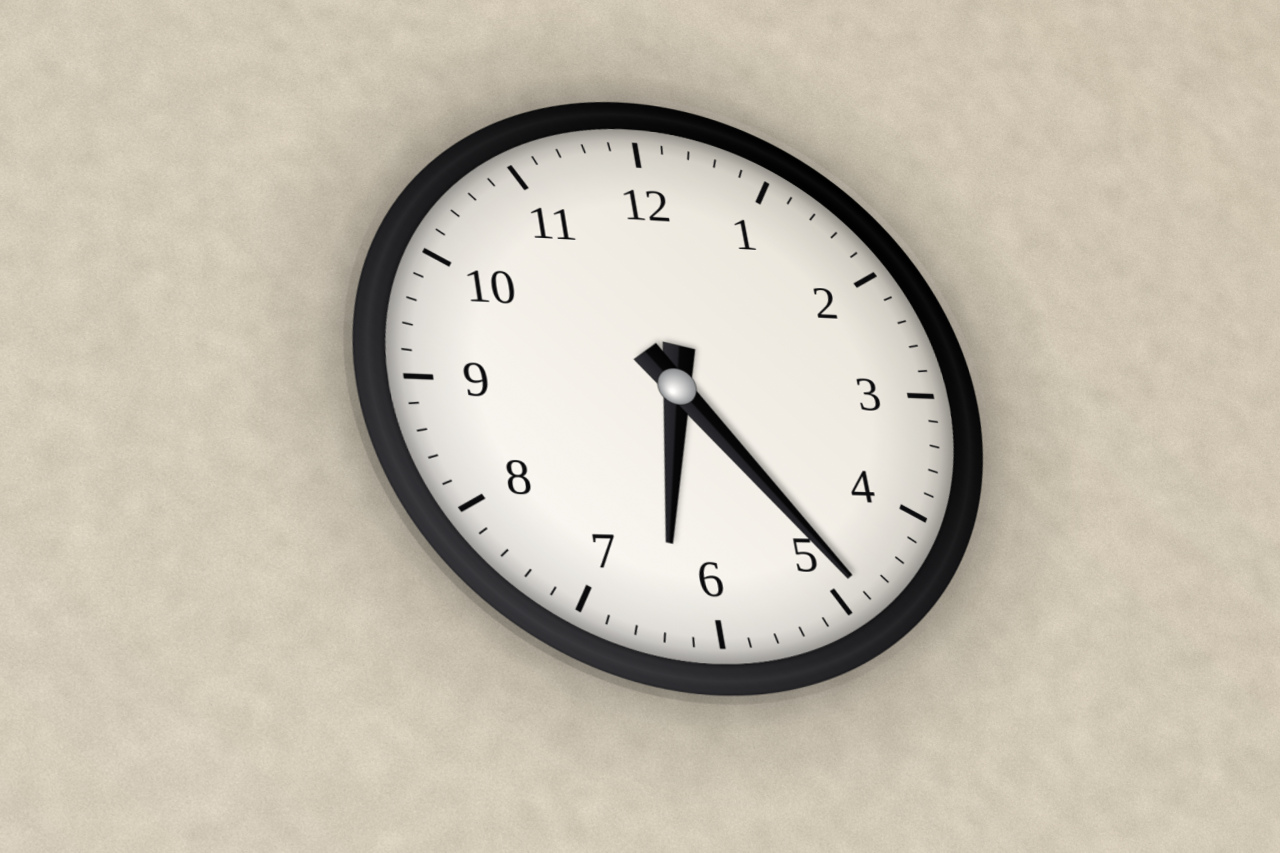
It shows 6,24
